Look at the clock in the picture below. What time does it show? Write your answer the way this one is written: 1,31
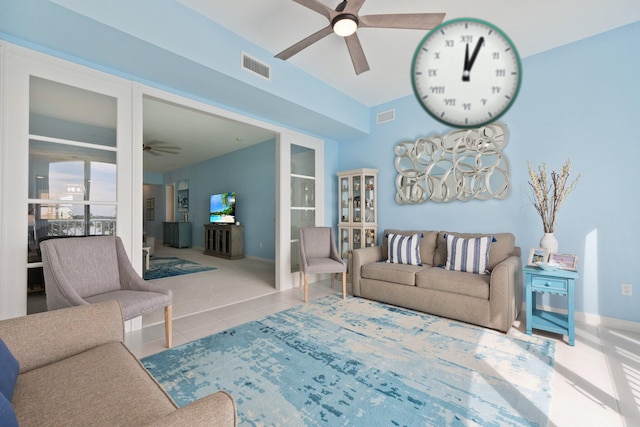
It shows 12,04
